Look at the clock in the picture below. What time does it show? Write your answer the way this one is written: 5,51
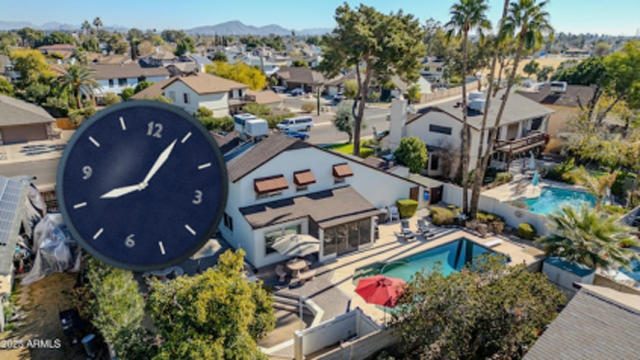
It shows 8,04
